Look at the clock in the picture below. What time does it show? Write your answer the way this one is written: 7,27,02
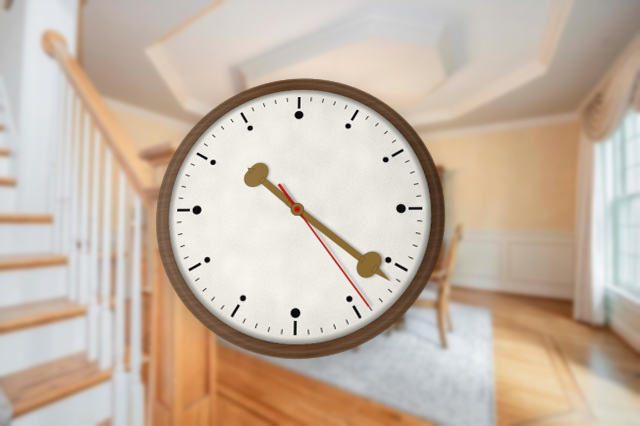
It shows 10,21,24
